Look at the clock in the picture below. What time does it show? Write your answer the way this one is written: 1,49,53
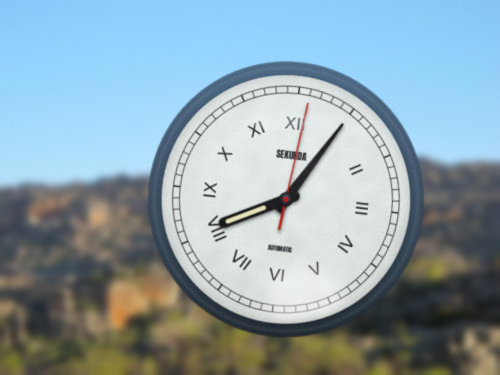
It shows 8,05,01
